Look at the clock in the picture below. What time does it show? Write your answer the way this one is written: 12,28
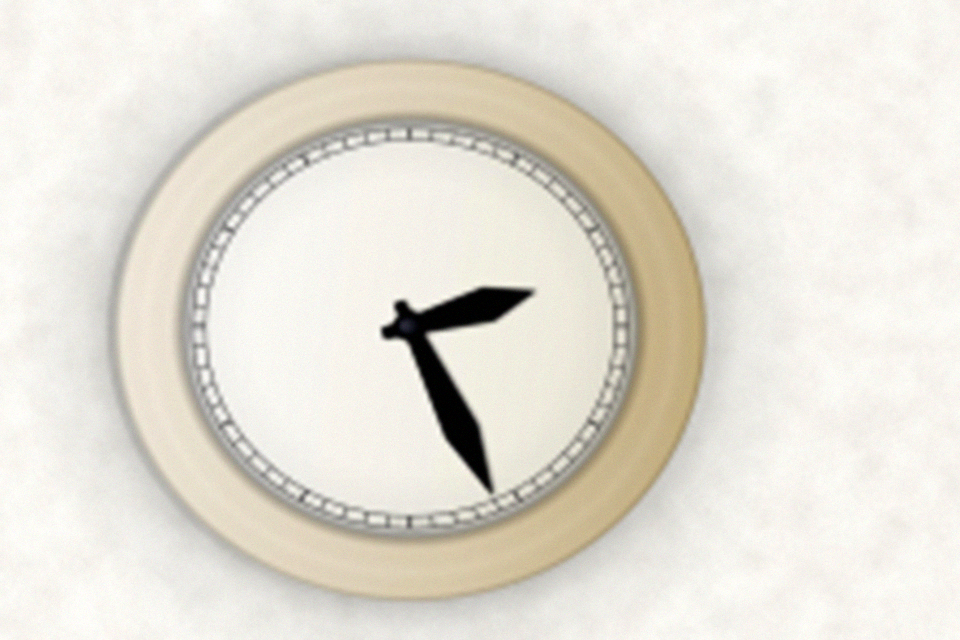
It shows 2,26
